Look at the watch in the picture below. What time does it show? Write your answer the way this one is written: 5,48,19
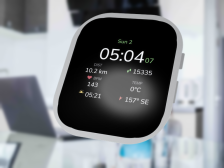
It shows 5,04,07
